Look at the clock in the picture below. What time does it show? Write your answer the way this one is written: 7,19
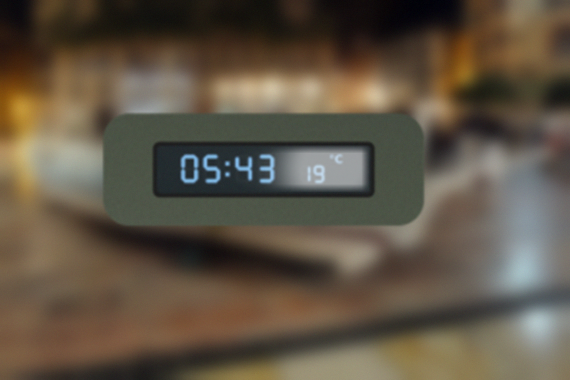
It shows 5,43
